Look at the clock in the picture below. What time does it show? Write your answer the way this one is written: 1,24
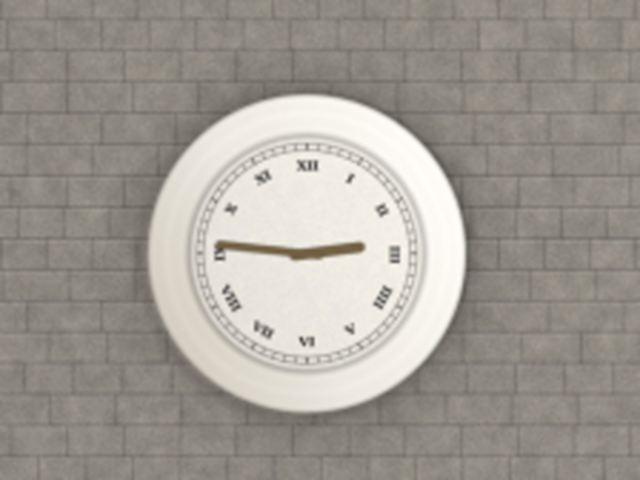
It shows 2,46
